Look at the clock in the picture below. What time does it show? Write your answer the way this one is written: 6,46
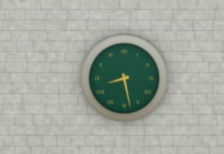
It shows 8,28
